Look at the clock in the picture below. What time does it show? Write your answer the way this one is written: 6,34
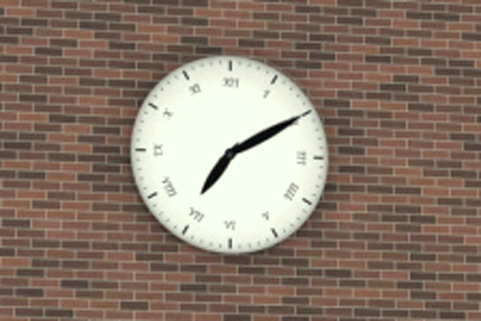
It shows 7,10
